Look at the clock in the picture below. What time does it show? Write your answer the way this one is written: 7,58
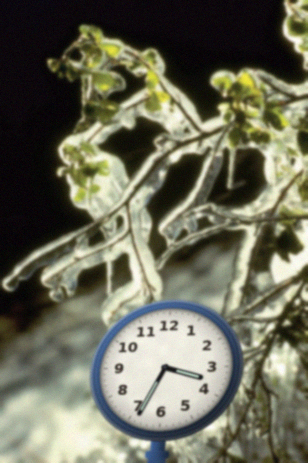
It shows 3,34
